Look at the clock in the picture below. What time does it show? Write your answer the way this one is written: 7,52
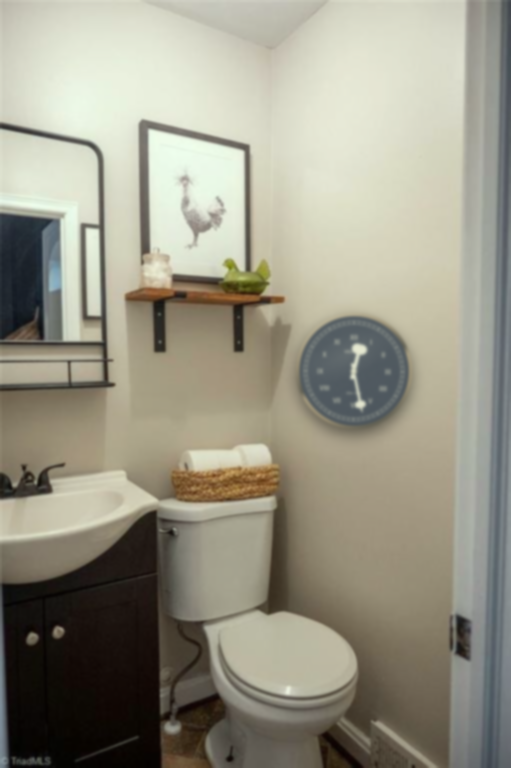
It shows 12,28
